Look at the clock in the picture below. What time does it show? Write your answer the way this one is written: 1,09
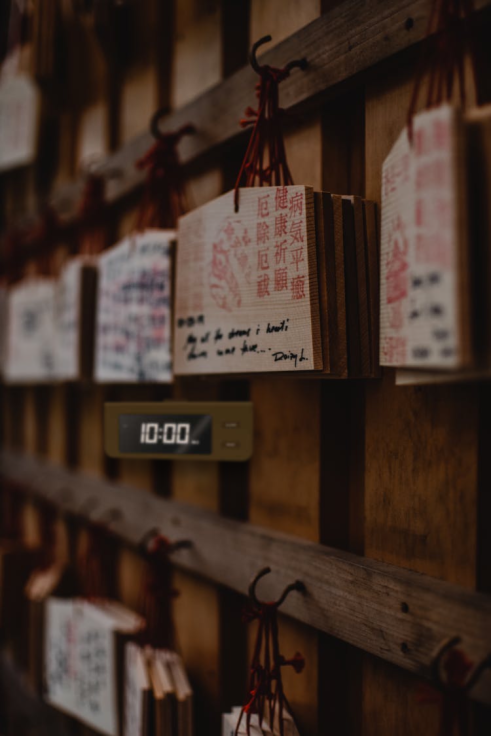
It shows 10,00
